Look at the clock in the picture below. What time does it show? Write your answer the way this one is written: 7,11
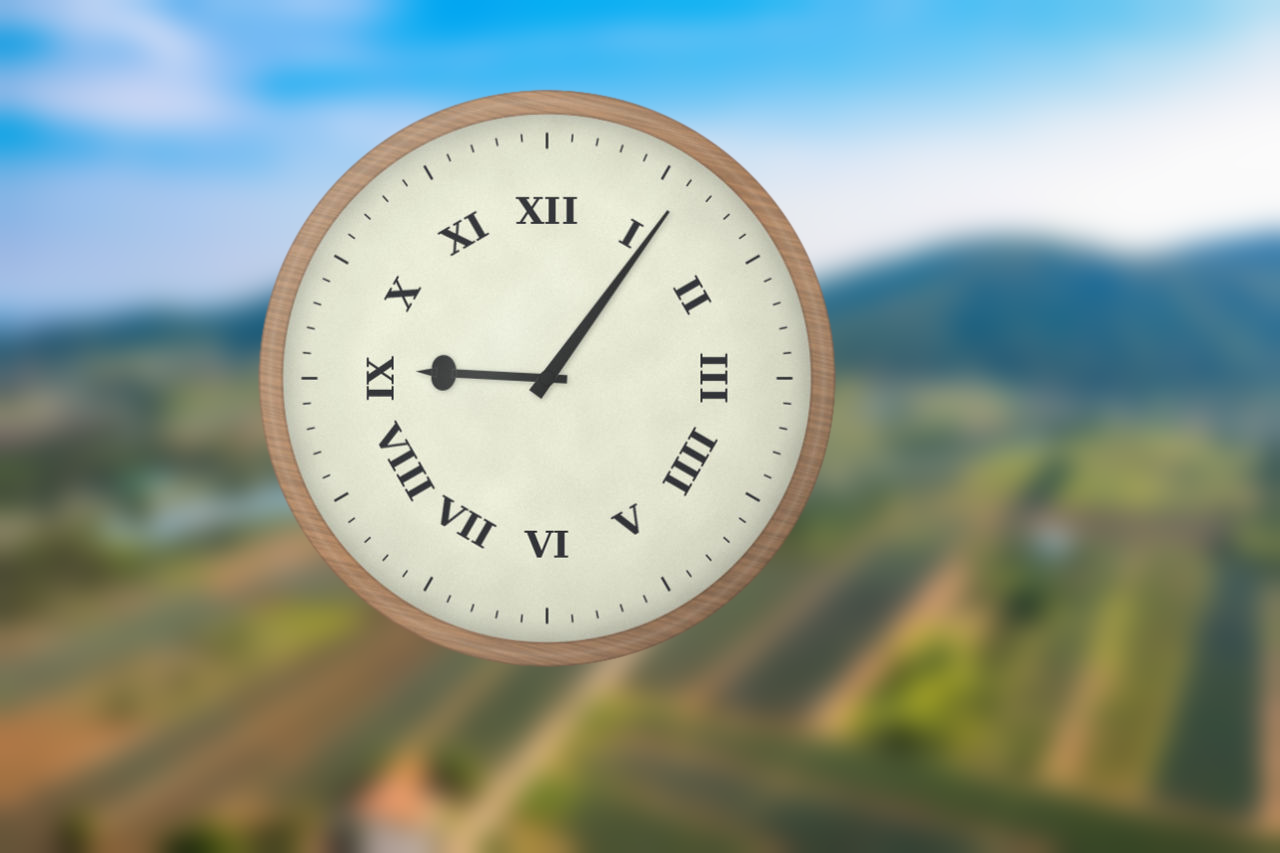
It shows 9,06
